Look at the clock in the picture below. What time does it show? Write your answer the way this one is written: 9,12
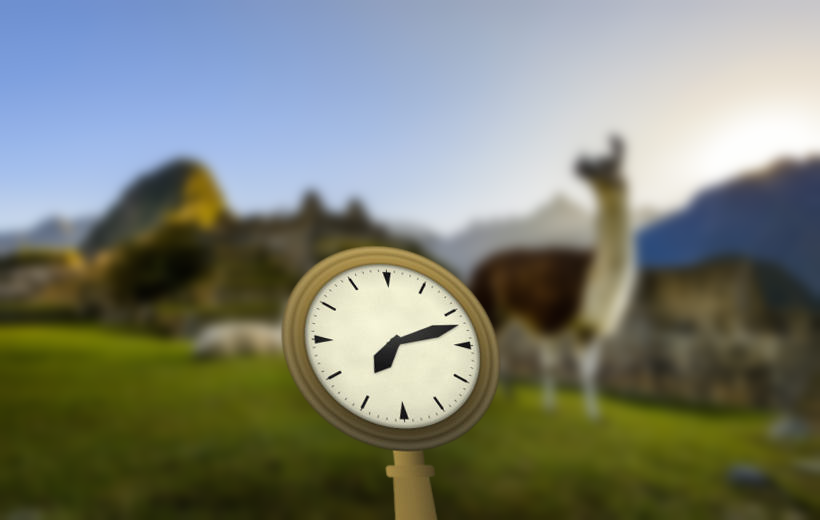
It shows 7,12
